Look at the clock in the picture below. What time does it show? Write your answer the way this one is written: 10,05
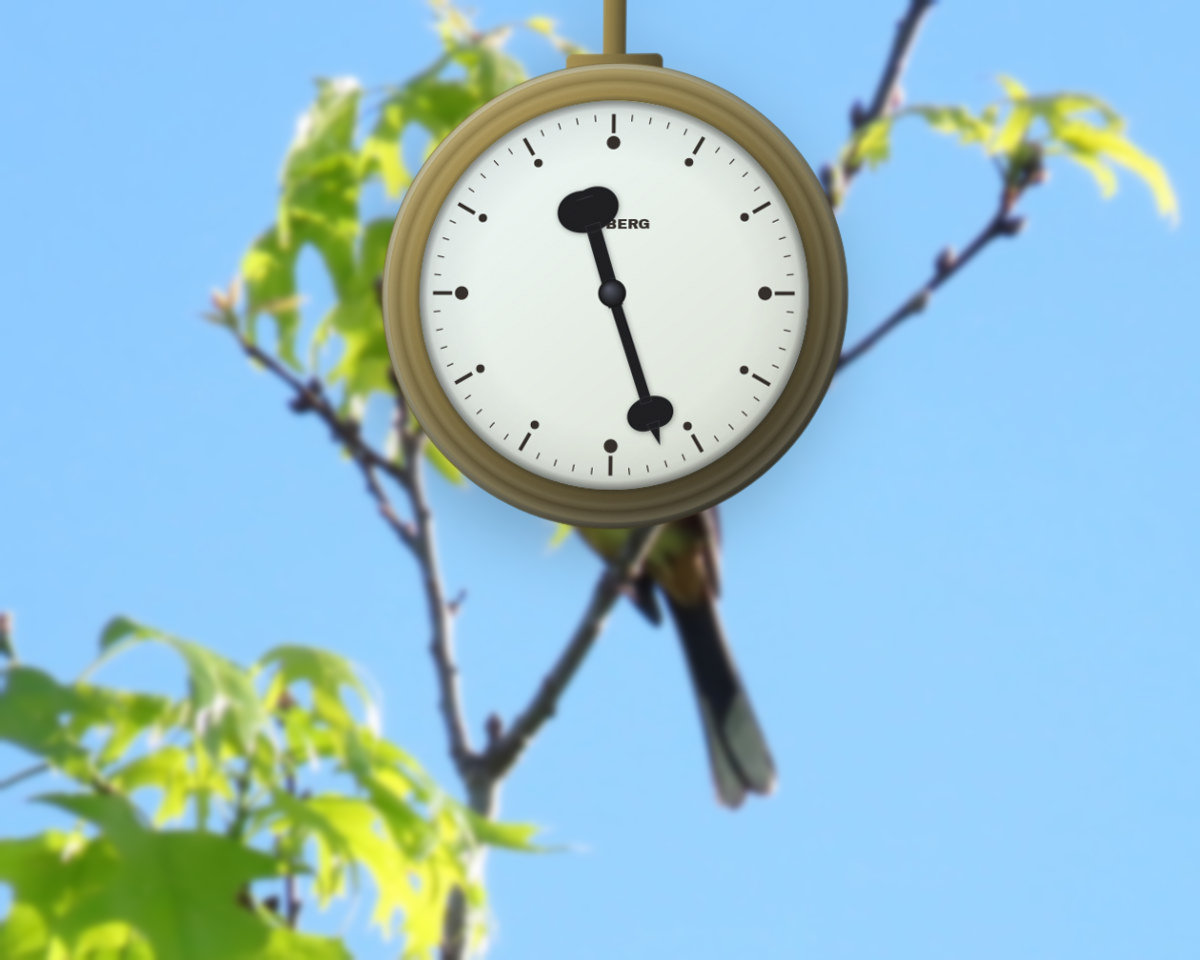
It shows 11,27
